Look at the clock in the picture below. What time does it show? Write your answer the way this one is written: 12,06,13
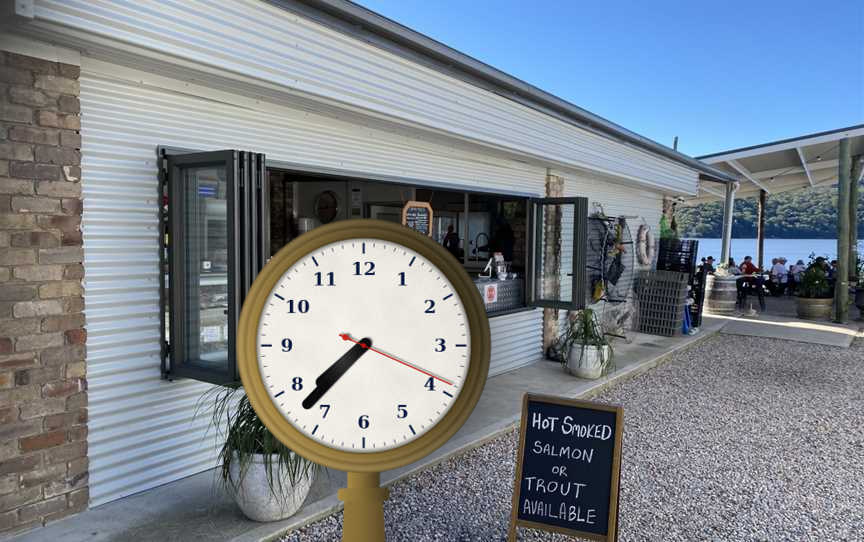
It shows 7,37,19
